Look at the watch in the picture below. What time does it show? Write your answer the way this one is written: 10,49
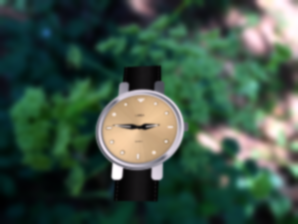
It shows 2,46
